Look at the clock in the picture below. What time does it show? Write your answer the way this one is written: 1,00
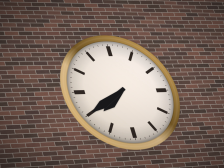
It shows 7,40
